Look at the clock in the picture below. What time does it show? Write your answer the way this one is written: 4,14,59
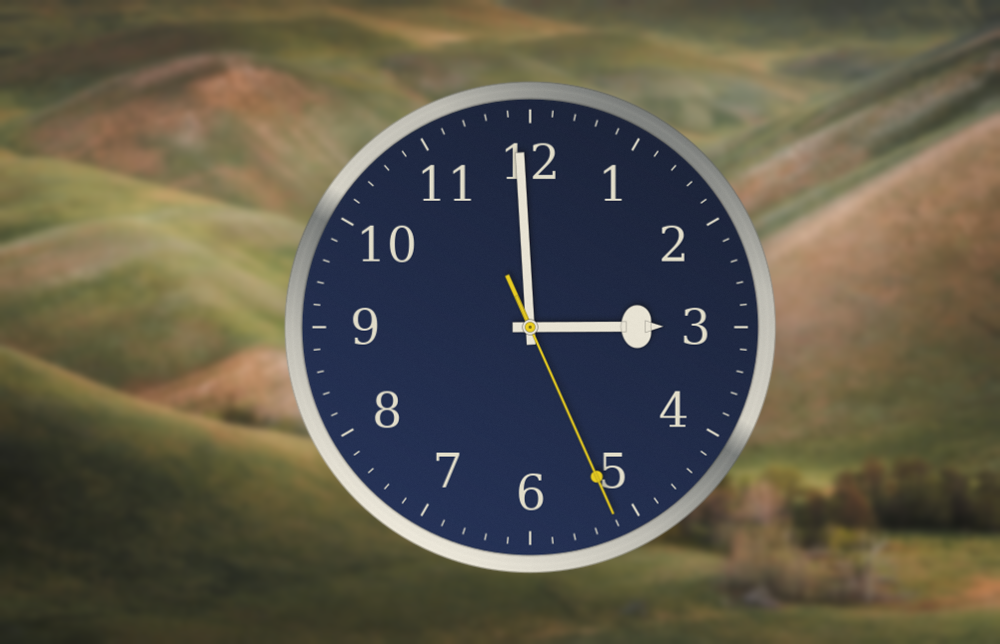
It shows 2,59,26
